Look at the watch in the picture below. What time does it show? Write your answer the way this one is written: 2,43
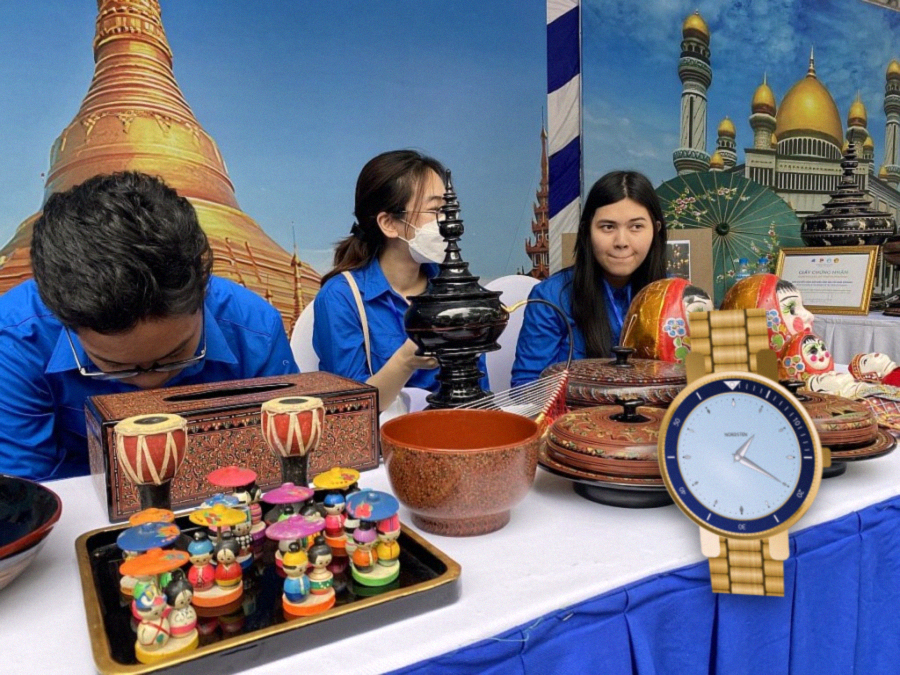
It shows 1,20
